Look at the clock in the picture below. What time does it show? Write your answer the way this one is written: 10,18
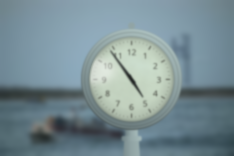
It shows 4,54
